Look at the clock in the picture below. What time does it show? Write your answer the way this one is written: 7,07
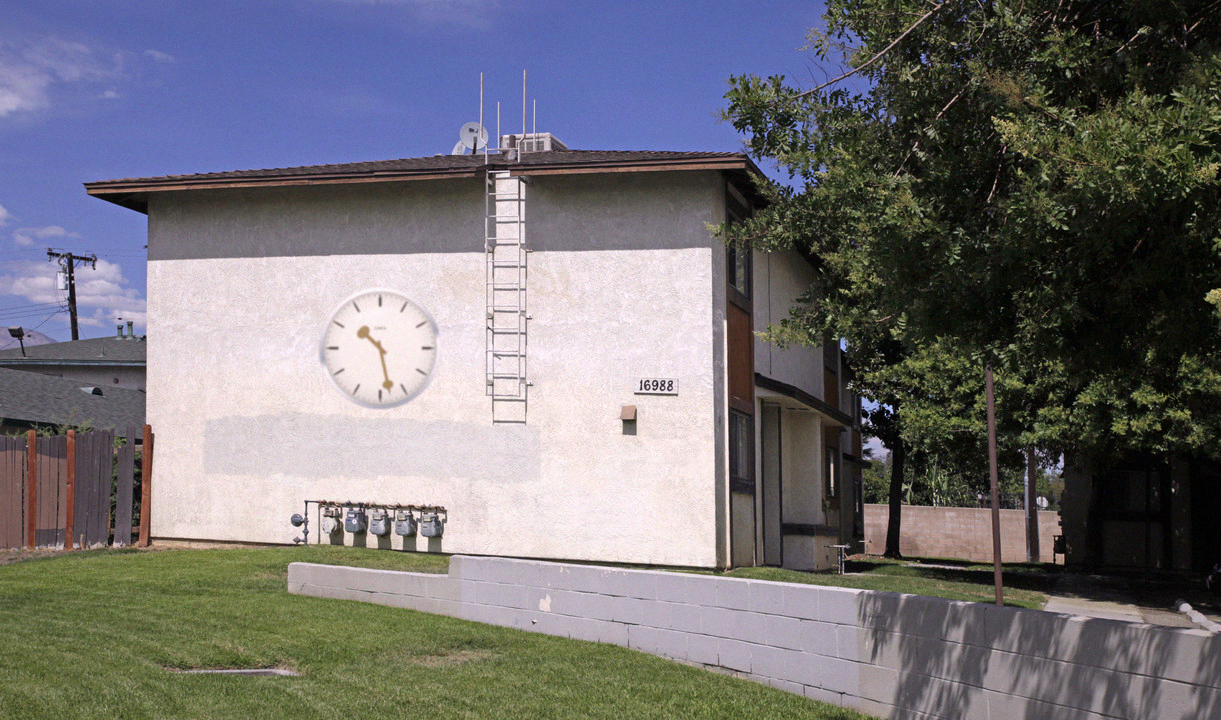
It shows 10,28
